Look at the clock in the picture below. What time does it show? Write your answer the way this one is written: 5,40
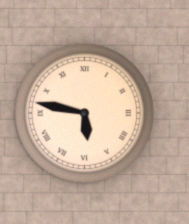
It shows 5,47
